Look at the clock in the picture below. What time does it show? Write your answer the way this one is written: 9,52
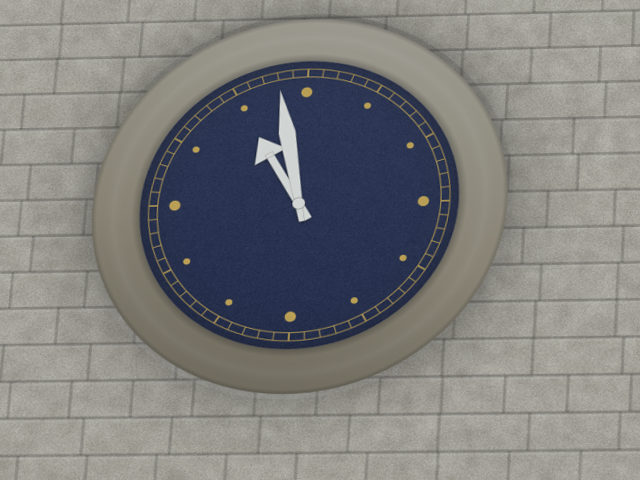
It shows 10,58
